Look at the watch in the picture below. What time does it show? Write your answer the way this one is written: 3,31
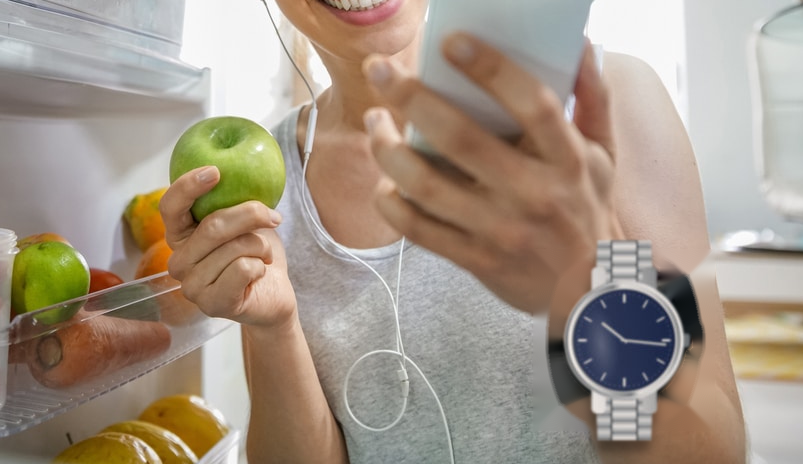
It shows 10,16
